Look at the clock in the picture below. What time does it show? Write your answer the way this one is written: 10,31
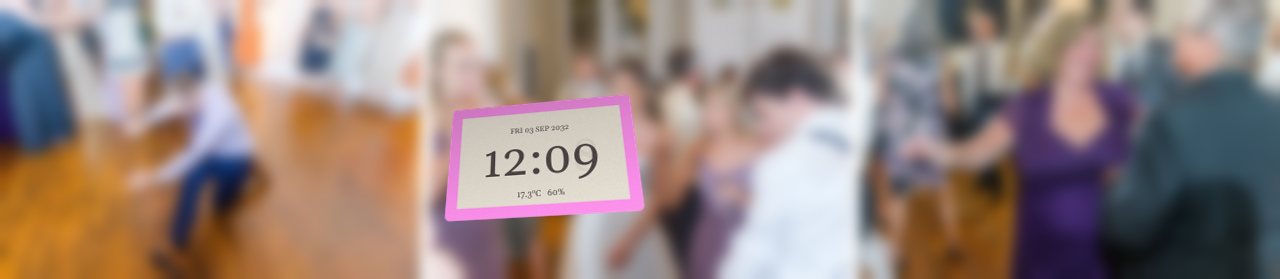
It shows 12,09
